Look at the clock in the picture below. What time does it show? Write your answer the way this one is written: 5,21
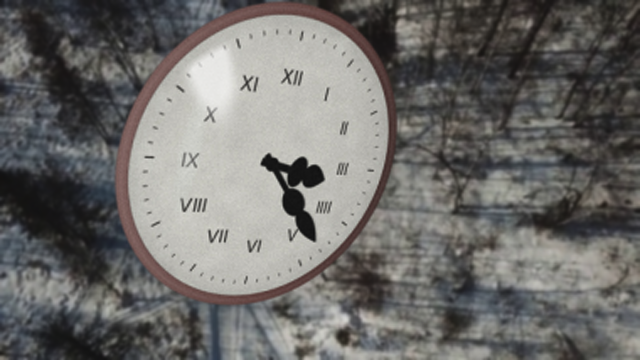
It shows 3,23
